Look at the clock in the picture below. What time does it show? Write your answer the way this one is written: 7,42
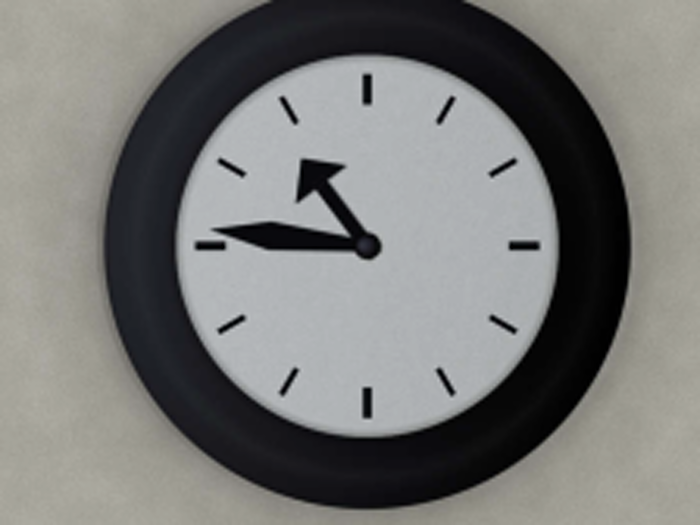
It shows 10,46
